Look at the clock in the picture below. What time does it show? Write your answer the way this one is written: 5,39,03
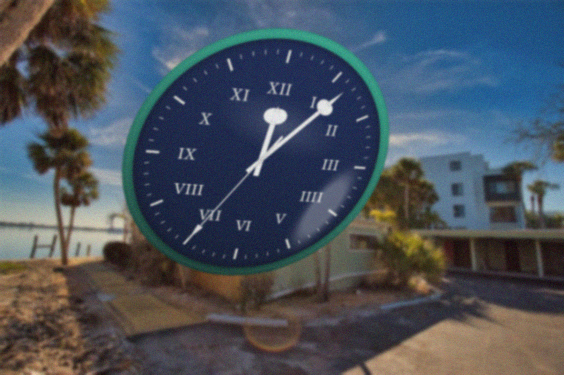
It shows 12,06,35
